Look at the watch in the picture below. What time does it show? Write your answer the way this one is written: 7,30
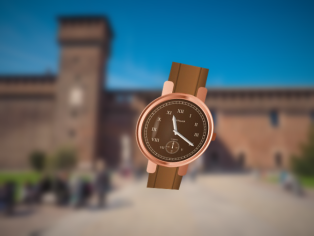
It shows 11,20
